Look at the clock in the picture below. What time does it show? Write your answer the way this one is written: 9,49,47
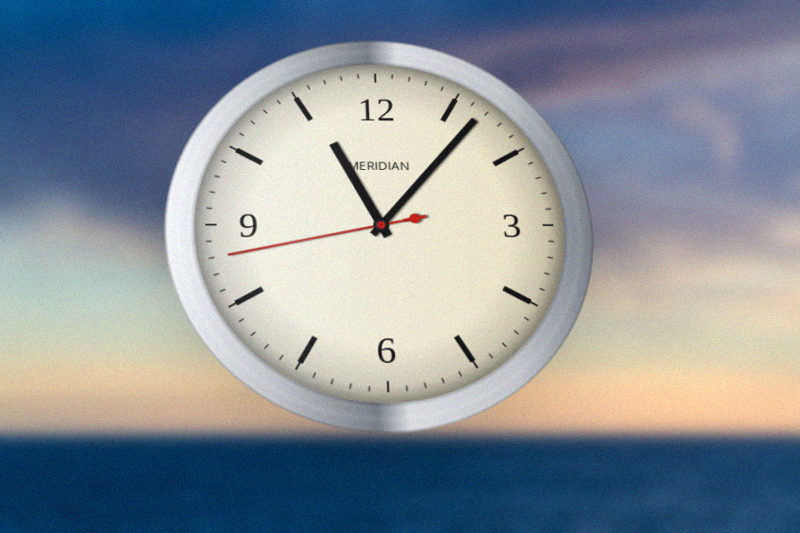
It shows 11,06,43
